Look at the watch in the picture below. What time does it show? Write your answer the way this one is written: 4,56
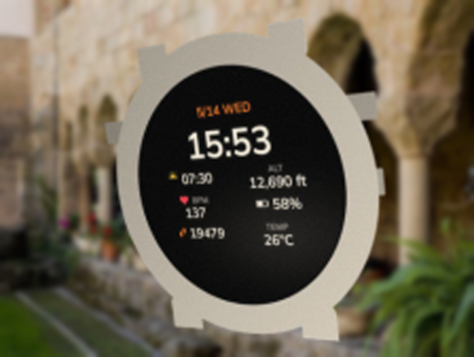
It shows 15,53
